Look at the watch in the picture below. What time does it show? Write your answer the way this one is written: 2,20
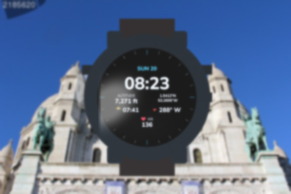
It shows 8,23
